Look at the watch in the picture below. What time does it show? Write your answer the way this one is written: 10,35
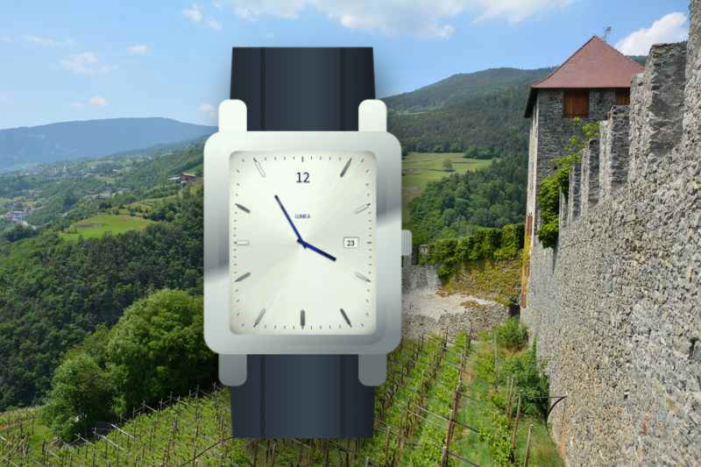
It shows 3,55
